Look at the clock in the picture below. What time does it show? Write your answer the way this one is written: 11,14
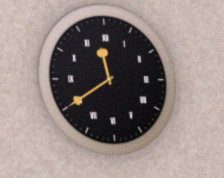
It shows 11,40
